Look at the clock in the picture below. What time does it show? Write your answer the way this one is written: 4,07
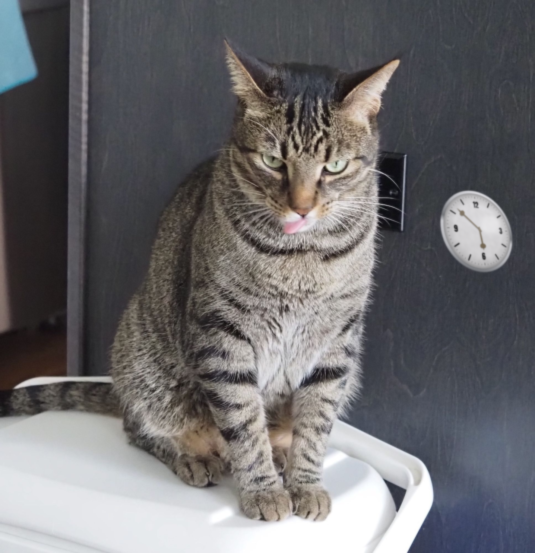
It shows 5,52
